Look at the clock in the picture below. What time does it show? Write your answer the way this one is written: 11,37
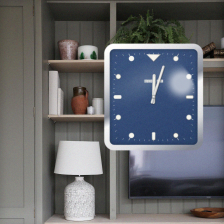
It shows 12,03
